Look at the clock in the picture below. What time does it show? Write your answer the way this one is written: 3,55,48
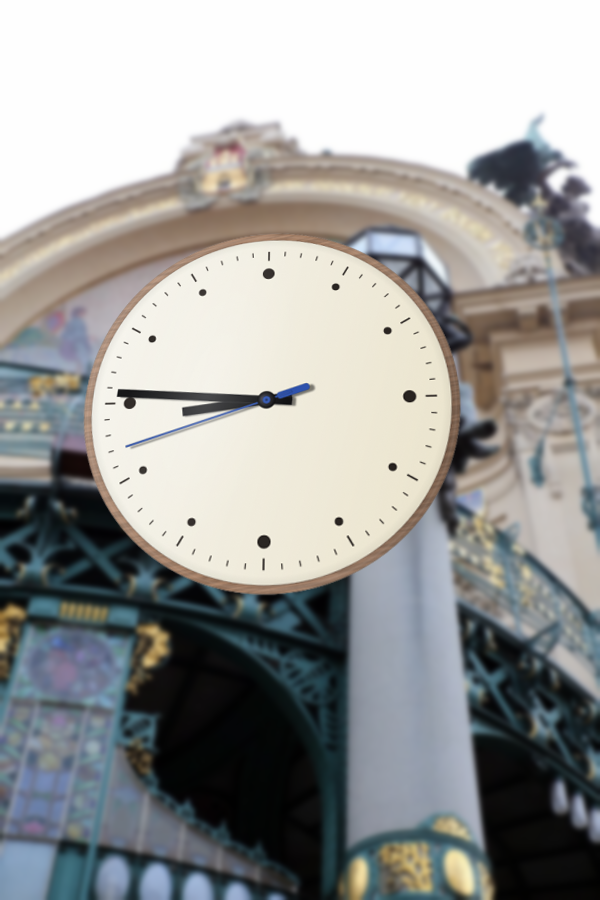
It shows 8,45,42
